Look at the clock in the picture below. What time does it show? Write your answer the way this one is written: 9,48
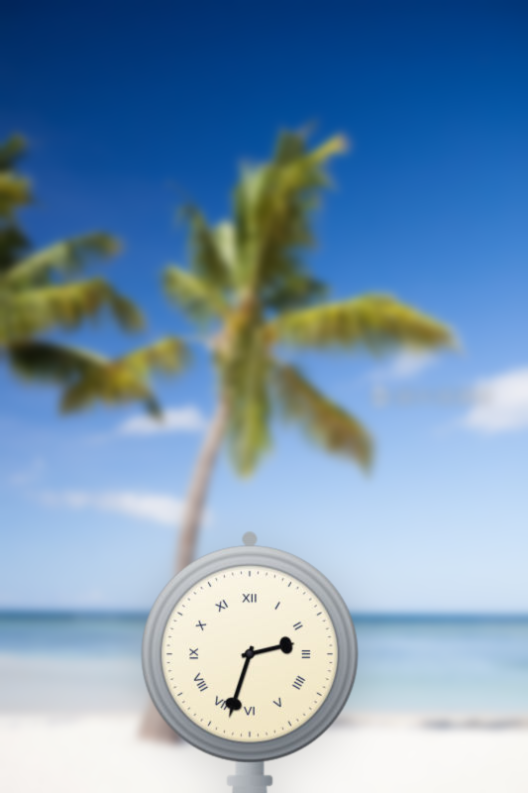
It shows 2,33
